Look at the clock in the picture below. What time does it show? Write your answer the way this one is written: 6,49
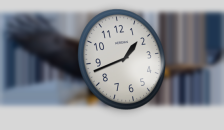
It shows 1,43
